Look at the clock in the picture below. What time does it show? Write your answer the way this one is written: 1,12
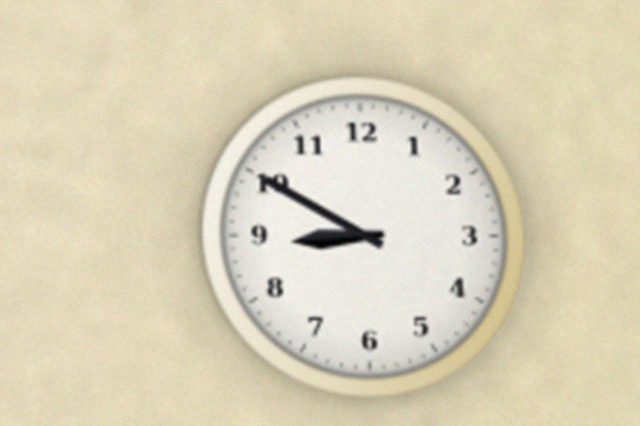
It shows 8,50
